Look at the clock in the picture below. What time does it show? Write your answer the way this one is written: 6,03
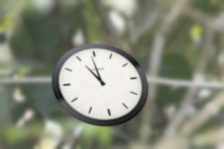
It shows 10,59
